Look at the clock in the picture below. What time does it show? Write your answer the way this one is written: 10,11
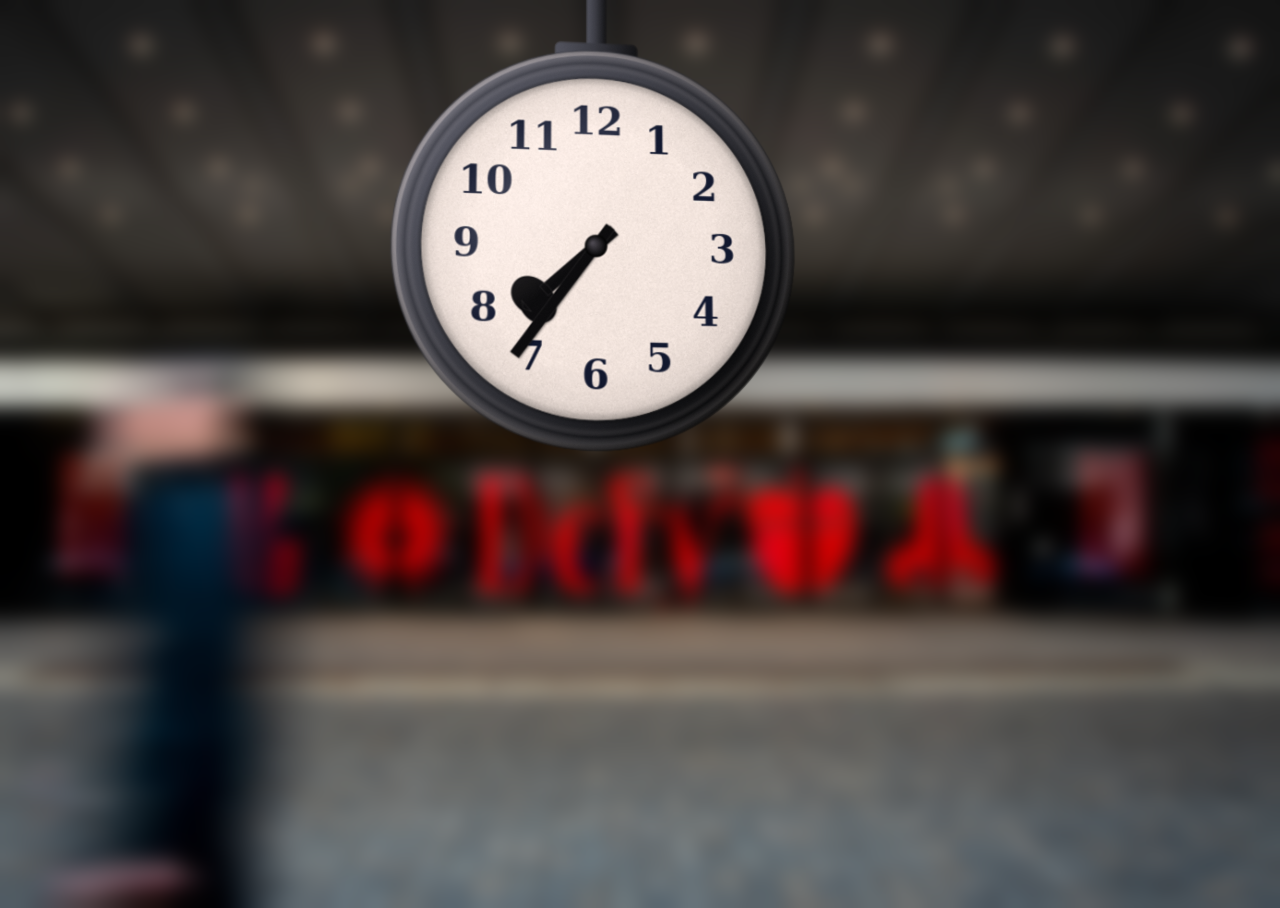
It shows 7,36
